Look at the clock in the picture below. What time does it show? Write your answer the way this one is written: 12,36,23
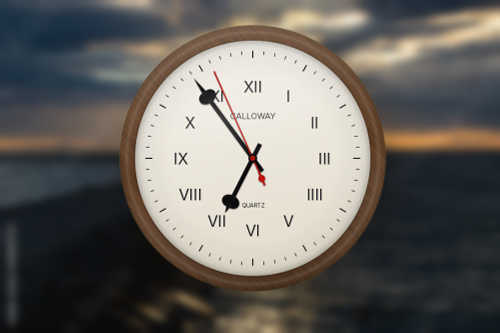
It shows 6,53,56
